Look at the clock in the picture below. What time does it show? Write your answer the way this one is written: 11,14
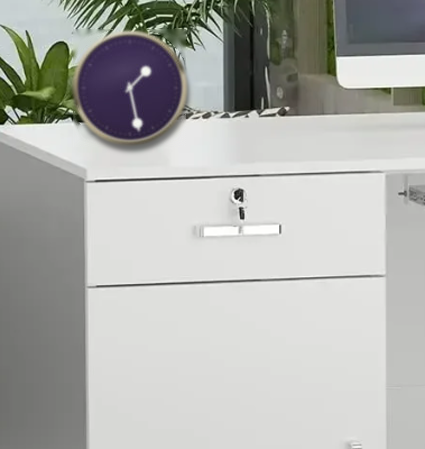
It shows 1,28
